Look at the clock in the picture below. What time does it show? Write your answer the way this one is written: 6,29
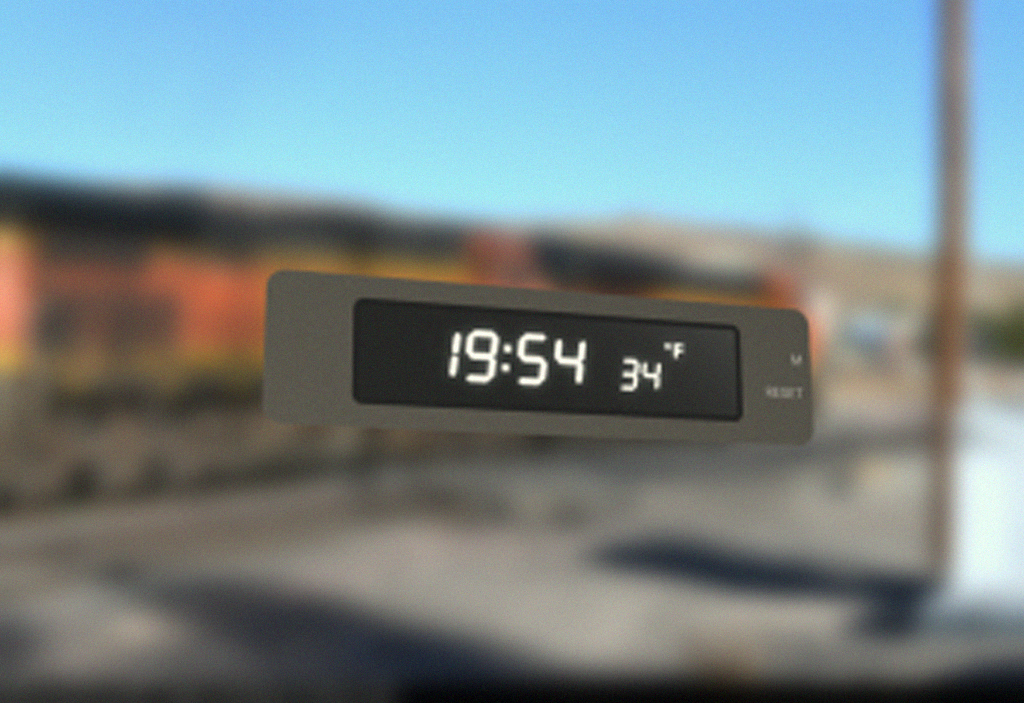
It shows 19,54
